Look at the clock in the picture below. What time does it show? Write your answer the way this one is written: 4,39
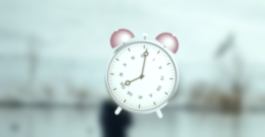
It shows 8,01
